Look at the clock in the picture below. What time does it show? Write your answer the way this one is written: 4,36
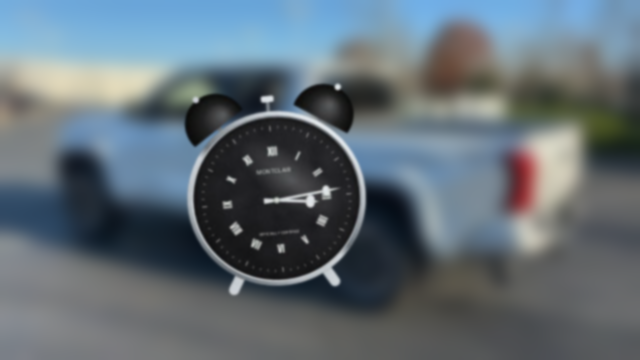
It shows 3,14
